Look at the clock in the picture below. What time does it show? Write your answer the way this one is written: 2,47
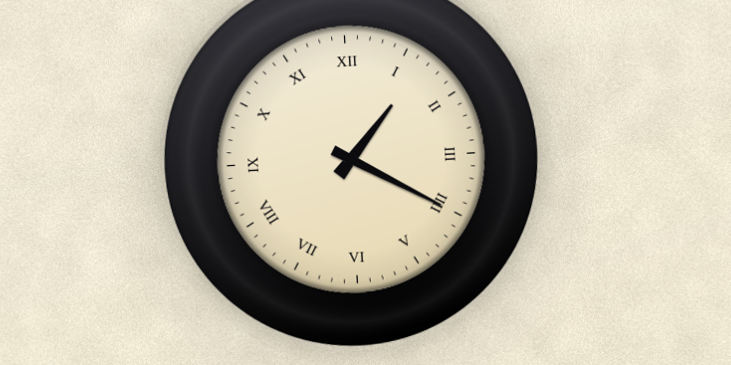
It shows 1,20
